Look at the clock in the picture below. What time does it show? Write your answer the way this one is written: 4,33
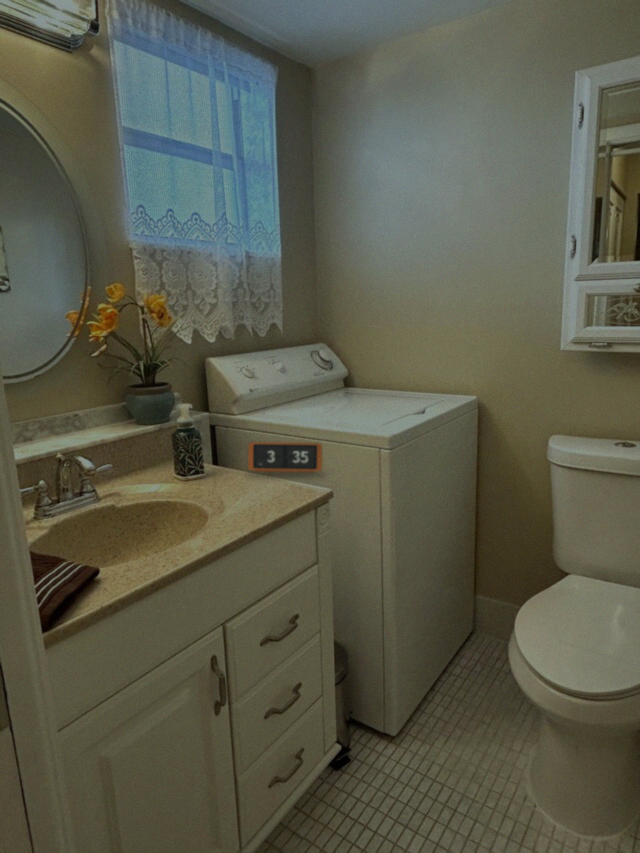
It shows 3,35
